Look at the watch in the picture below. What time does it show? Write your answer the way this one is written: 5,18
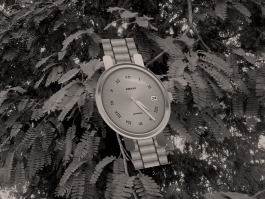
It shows 4,24
